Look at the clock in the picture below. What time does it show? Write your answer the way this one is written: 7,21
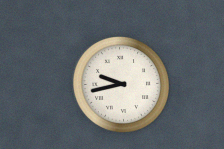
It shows 9,43
